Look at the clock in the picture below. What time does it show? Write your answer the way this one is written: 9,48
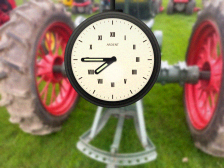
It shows 7,45
